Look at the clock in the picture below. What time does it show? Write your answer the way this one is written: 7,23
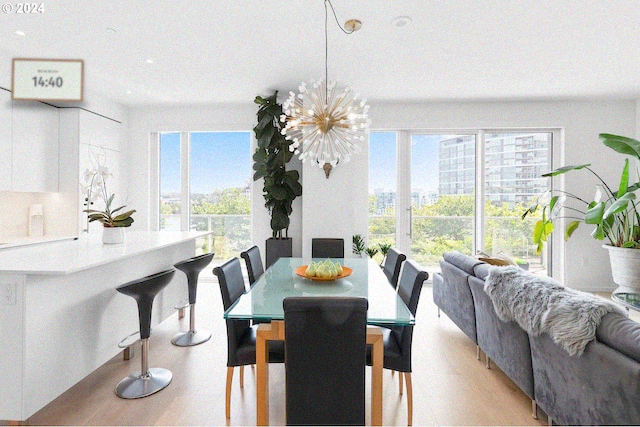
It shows 14,40
